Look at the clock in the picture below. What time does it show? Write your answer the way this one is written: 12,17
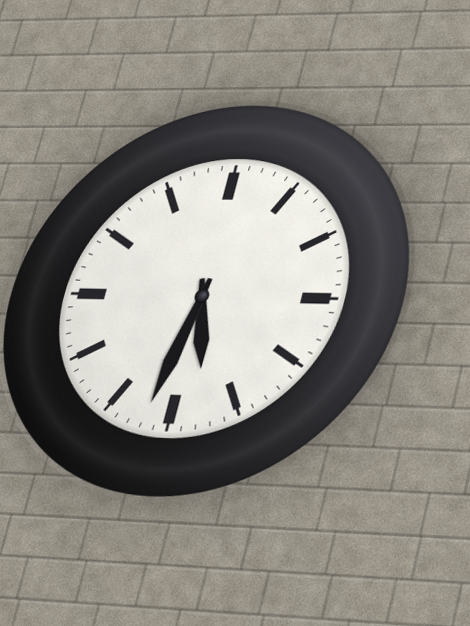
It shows 5,32
